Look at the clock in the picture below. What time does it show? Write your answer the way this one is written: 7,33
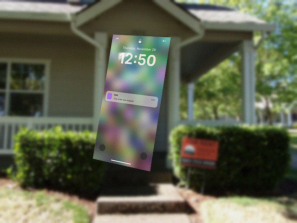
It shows 12,50
